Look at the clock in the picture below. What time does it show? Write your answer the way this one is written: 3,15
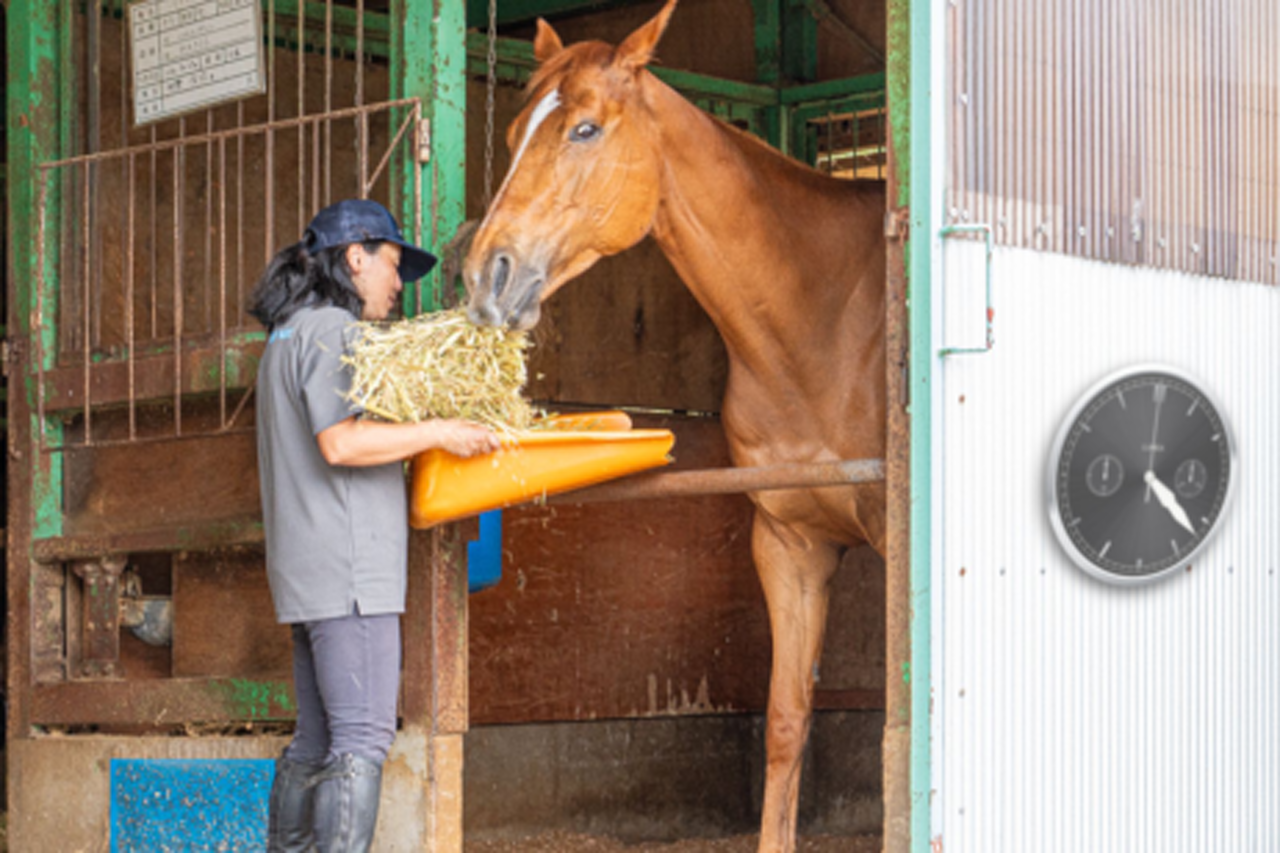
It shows 4,22
